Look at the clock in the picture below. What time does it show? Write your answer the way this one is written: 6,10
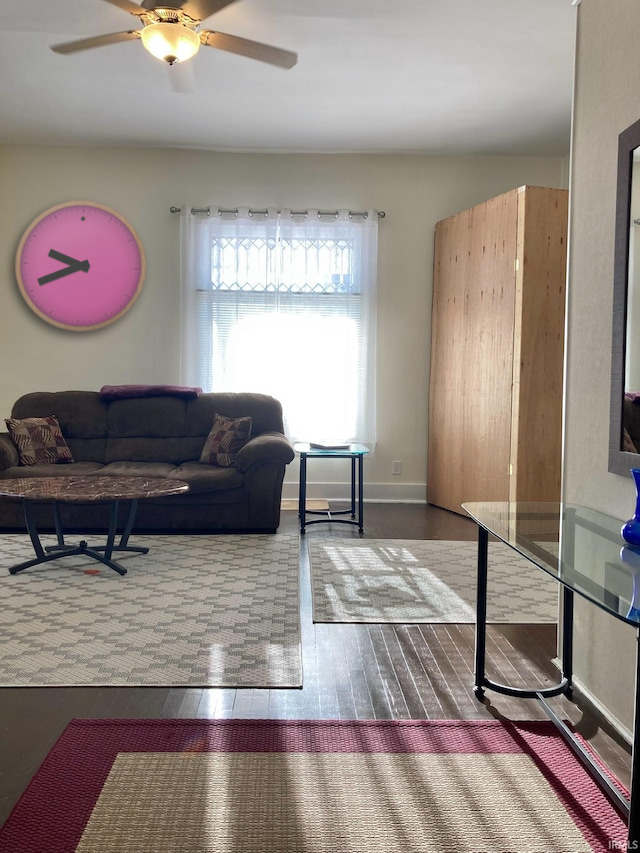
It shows 9,41
